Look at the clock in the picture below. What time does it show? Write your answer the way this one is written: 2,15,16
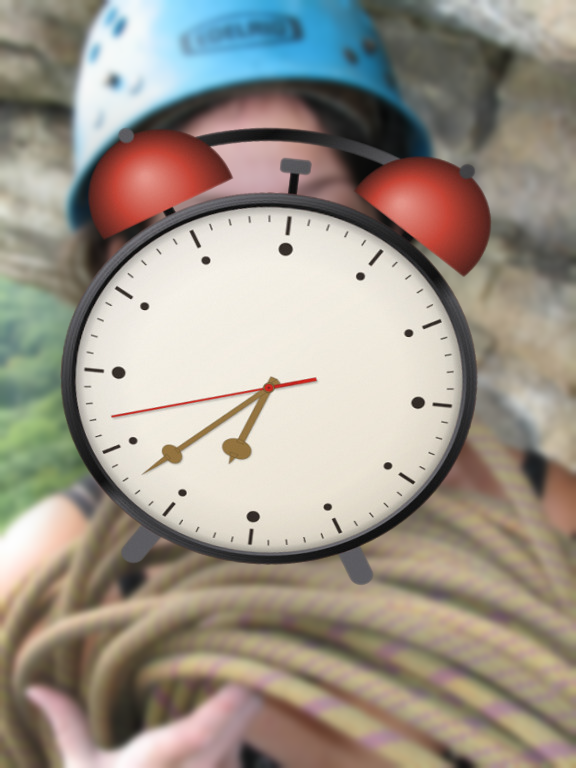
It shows 6,37,42
